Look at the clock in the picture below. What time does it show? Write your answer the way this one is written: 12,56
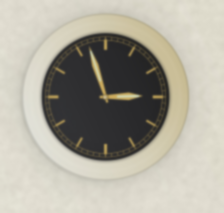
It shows 2,57
